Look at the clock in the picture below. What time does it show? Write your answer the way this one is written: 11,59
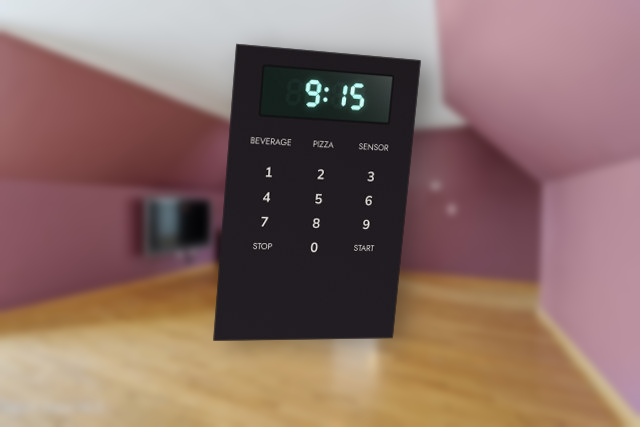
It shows 9,15
